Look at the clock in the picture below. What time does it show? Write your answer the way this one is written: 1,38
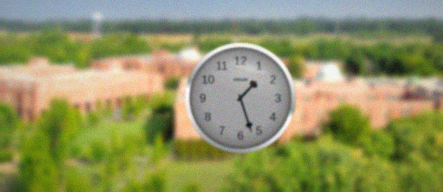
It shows 1,27
